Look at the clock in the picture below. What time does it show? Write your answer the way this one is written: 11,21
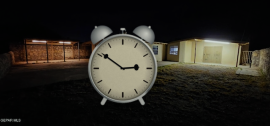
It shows 2,51
